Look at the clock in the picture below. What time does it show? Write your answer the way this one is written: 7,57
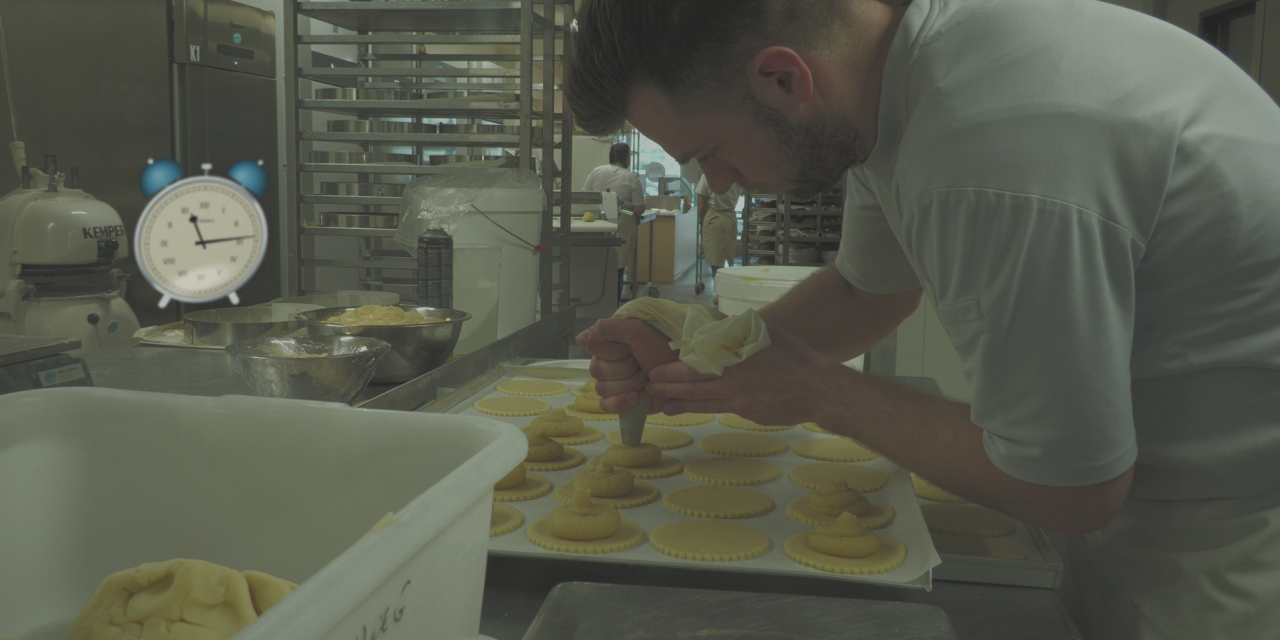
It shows 11,14
